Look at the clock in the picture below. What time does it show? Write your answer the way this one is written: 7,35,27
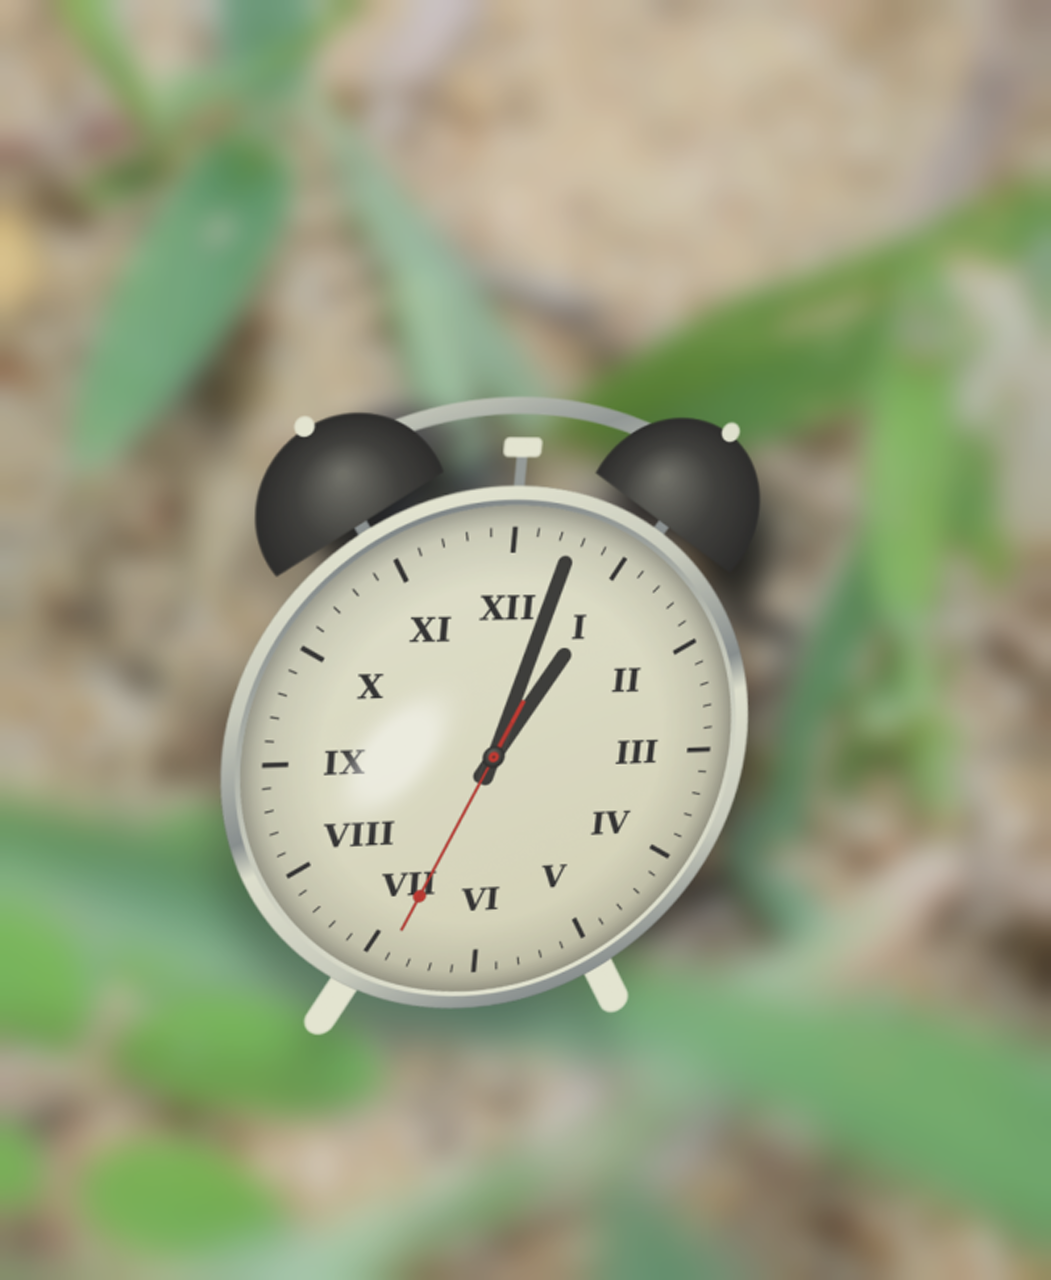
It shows 1,02,34
